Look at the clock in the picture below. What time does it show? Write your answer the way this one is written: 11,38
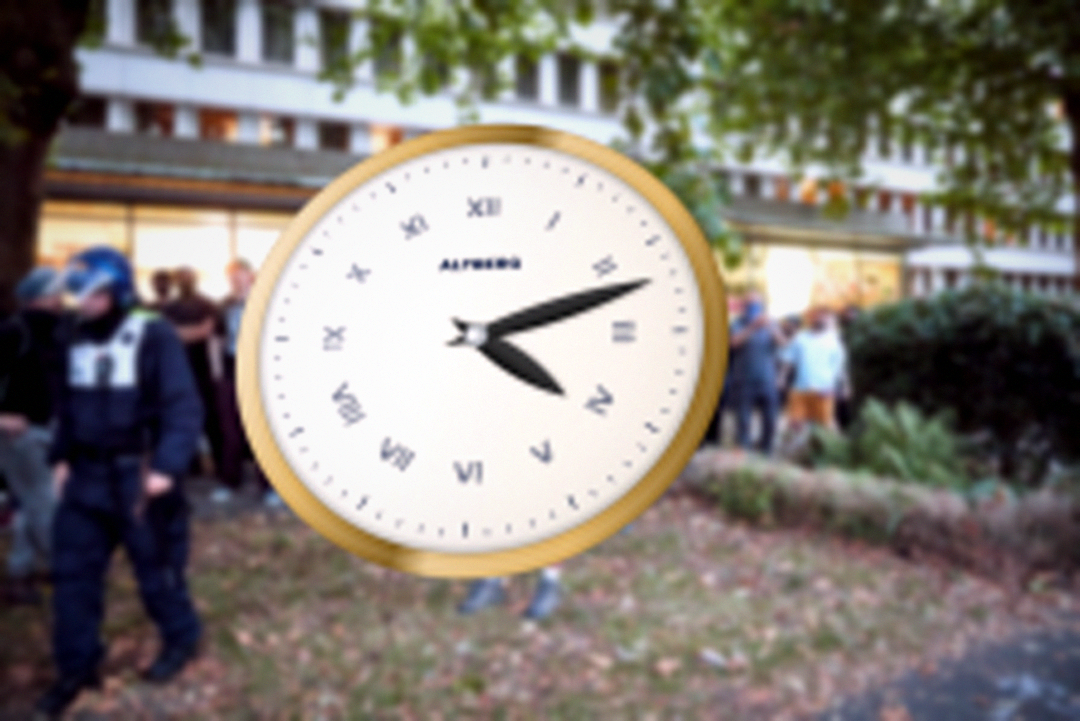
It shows 4,12
